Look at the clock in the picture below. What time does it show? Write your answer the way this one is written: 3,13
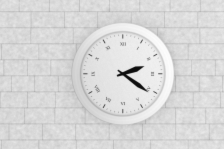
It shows 2,21
